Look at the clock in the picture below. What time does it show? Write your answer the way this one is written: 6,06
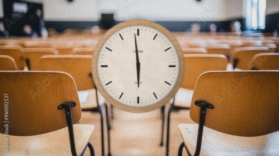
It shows 5,59
